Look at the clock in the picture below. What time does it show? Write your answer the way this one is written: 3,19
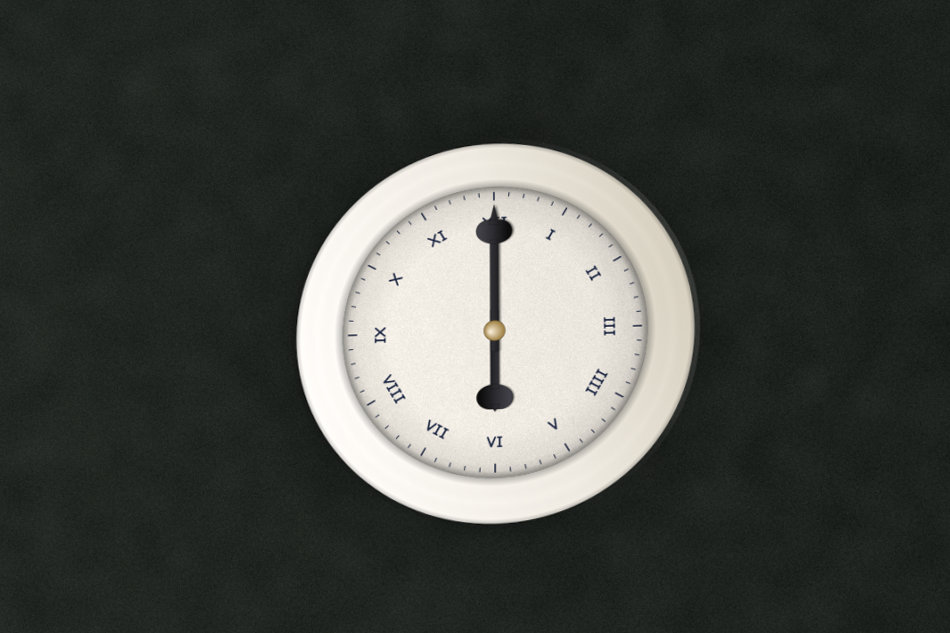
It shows 6,00
